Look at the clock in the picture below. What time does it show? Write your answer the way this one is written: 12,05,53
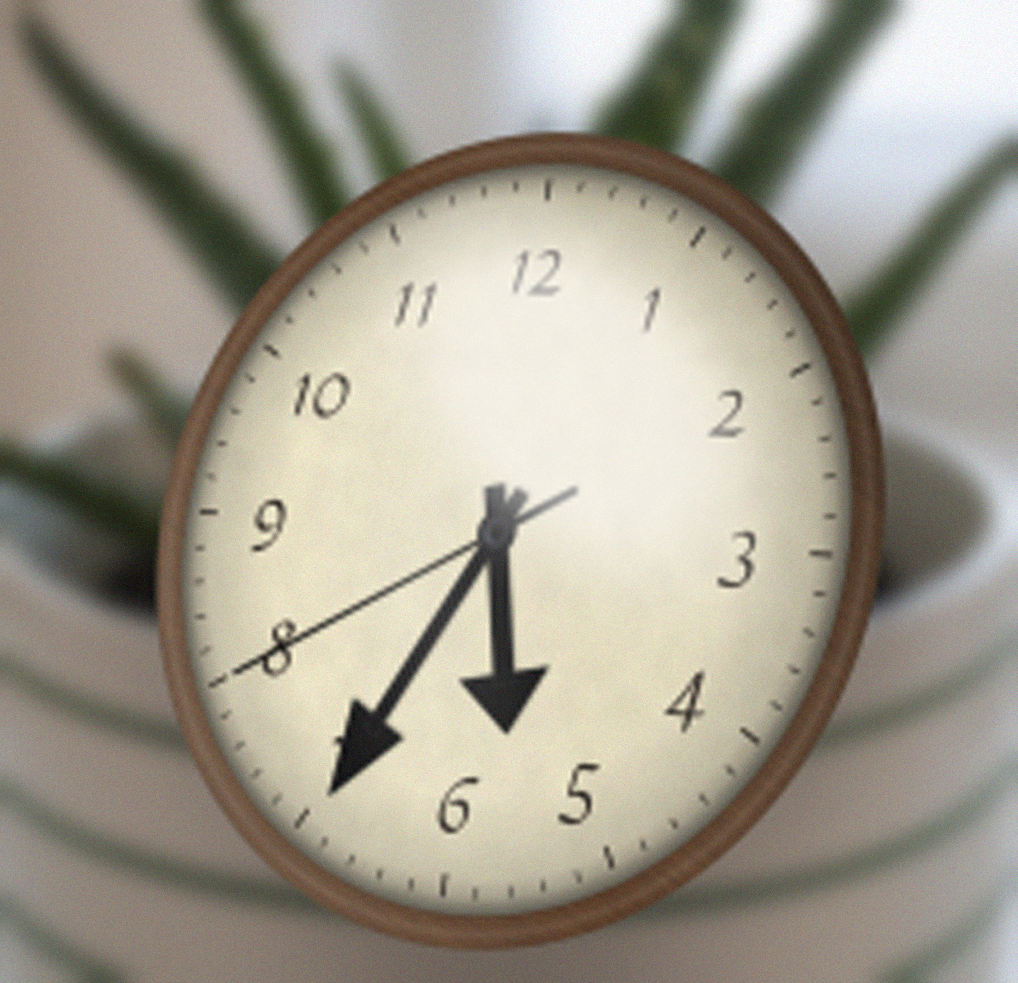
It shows 5,34,40
